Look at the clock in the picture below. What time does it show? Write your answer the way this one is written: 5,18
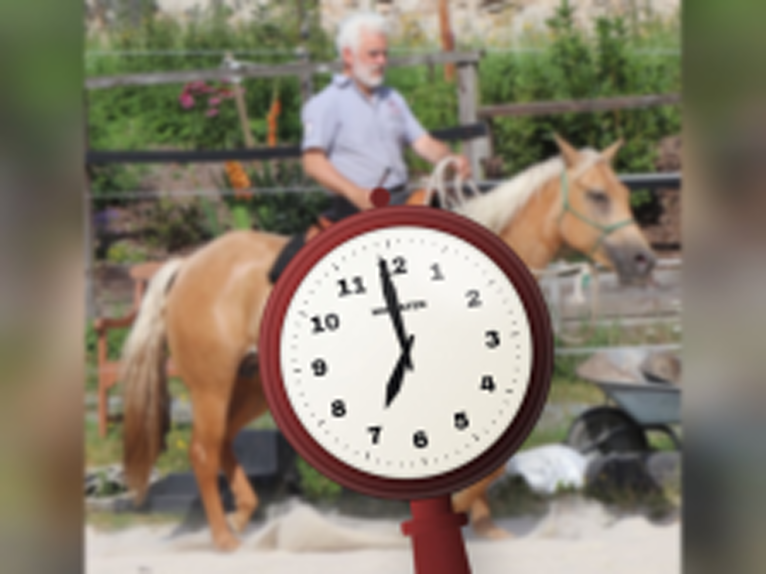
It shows 6,59
